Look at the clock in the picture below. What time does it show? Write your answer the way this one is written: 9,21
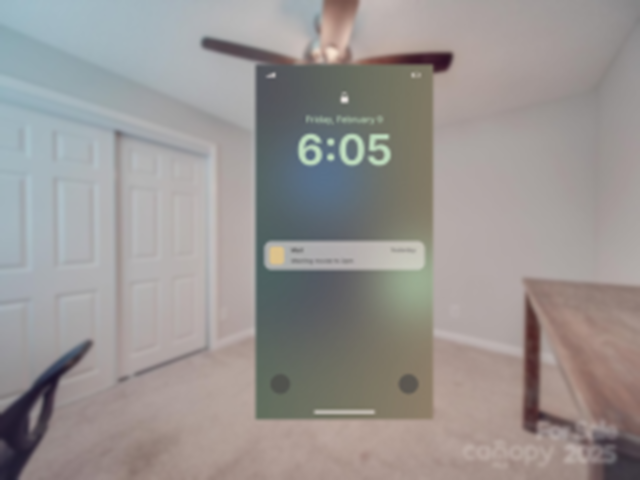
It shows 6,05
